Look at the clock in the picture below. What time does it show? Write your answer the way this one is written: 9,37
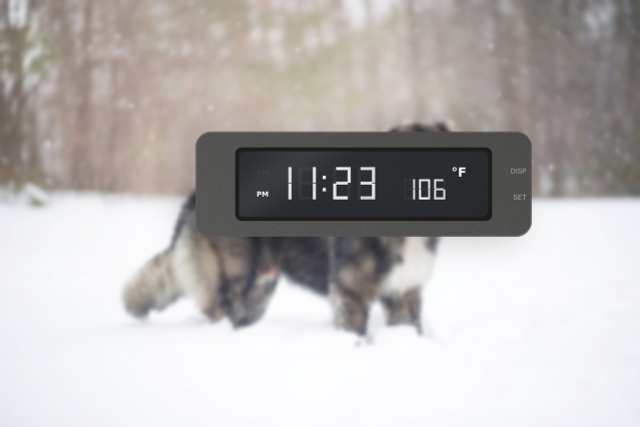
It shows 11,23
